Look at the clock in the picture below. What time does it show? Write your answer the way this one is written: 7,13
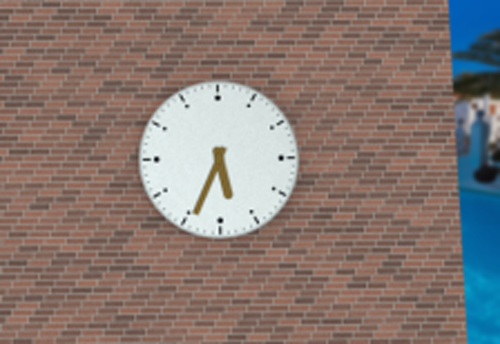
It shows 5,34
